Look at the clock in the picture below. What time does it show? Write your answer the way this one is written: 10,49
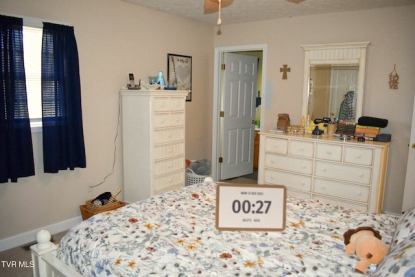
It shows 0,27
